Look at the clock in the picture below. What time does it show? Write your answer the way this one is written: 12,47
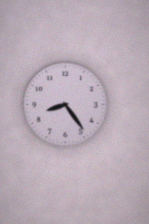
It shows 8,24
